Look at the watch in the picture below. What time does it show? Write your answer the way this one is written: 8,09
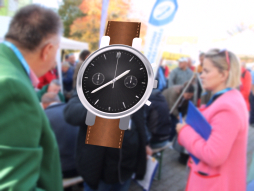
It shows 1,39
